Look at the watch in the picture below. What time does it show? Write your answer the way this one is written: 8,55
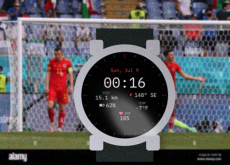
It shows 0,16
